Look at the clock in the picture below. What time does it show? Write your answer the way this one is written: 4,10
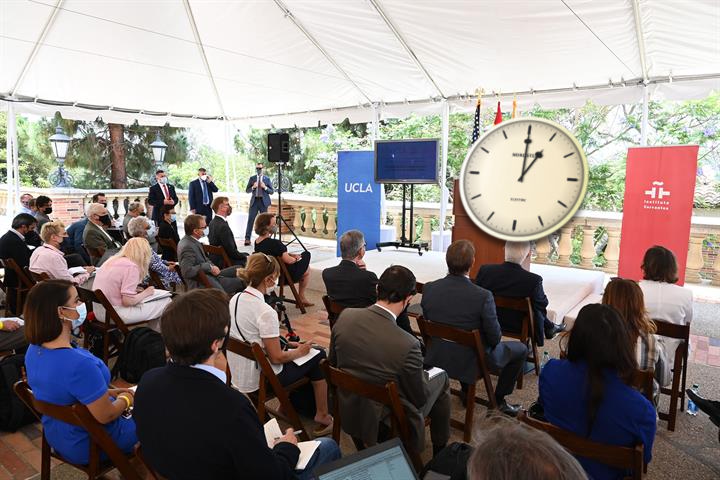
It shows 1,00
